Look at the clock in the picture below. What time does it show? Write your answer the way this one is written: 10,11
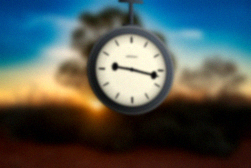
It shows 9,17
